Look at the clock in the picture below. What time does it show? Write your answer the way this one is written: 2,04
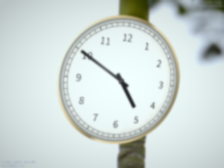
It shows 4,50
